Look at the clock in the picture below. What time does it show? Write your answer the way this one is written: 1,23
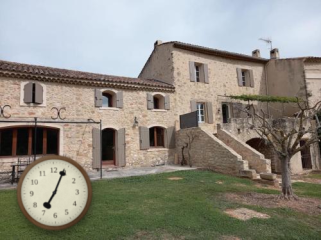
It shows 7,04
